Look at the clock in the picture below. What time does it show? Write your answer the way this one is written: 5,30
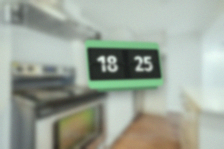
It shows 18,25
